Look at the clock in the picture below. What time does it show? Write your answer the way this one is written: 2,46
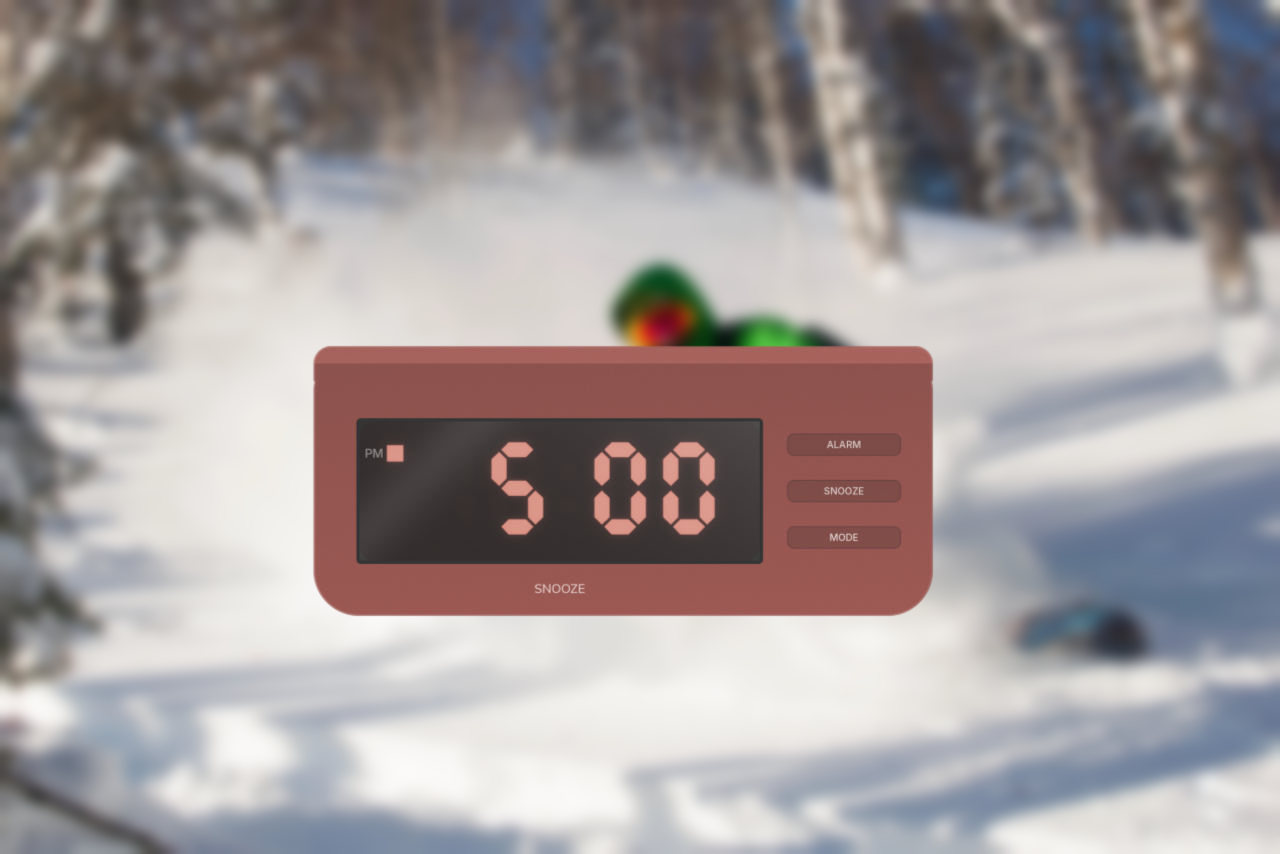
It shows 5,00
